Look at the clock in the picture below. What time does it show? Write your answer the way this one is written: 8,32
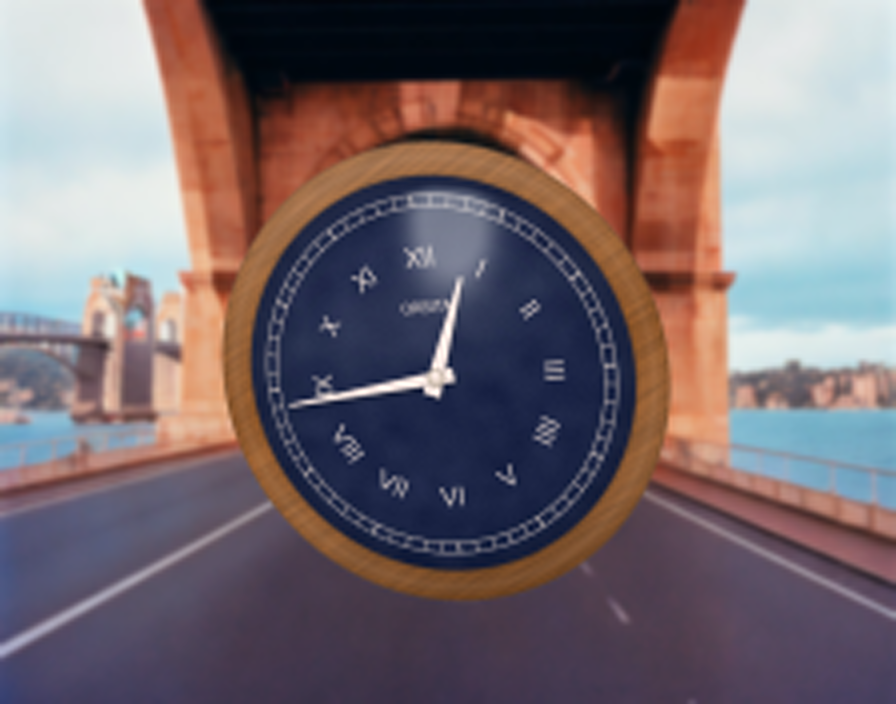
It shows 12,44
